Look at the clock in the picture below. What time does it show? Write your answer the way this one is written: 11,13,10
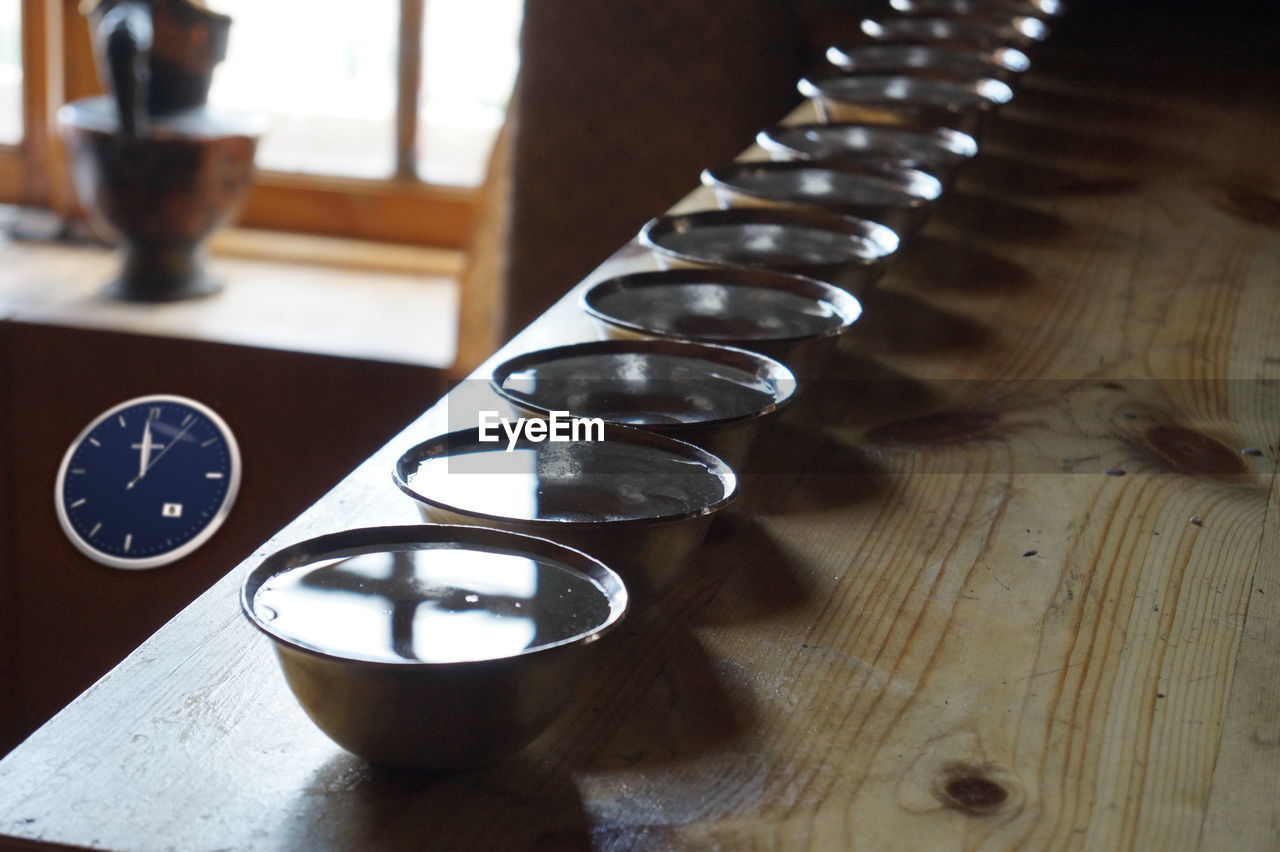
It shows 11,59,06
